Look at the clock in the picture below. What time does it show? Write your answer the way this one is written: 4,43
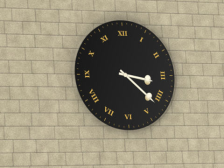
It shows 3,22
